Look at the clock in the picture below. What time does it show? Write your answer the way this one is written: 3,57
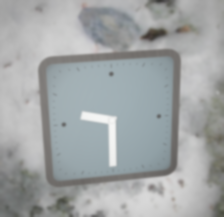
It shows 9,30
